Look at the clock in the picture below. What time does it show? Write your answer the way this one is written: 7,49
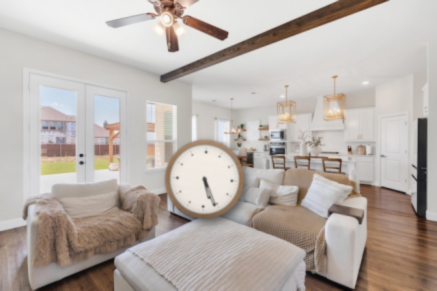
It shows 5,26
